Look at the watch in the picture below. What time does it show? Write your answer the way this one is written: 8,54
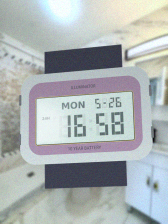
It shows 16,58
